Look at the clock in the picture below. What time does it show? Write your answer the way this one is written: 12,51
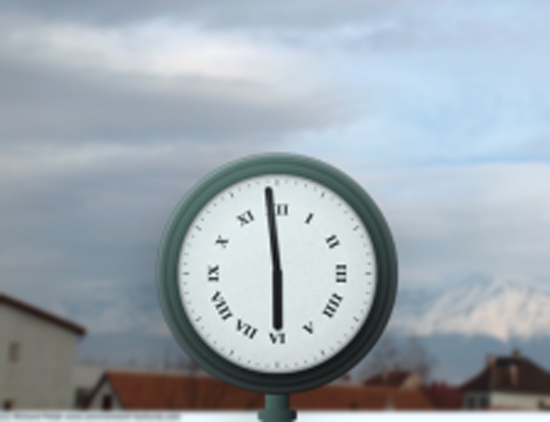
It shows 5,59
